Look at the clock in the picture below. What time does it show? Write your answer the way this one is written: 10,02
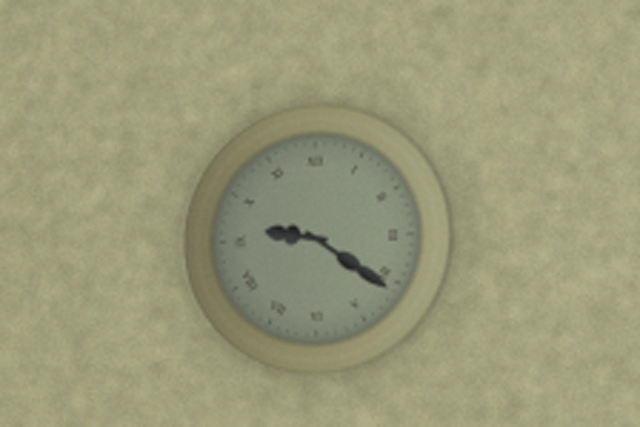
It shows 9,21
